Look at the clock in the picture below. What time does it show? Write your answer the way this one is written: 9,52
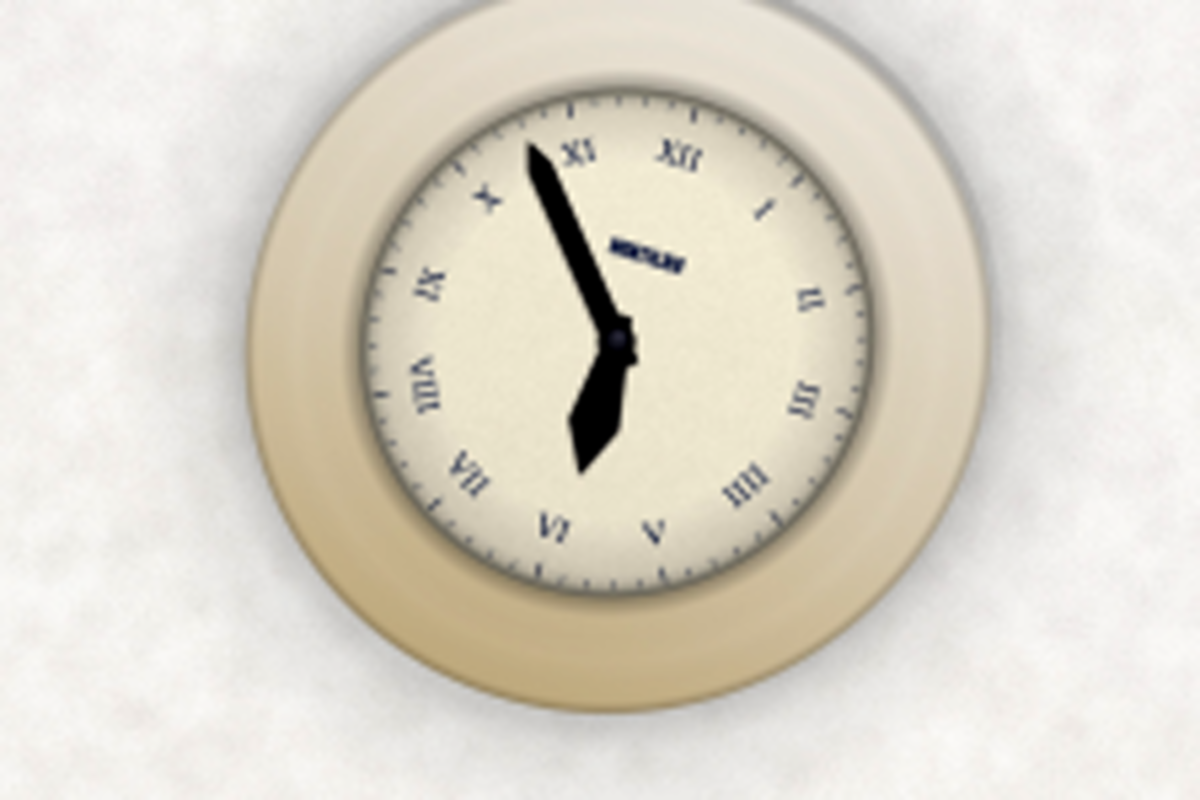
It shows 5,53
